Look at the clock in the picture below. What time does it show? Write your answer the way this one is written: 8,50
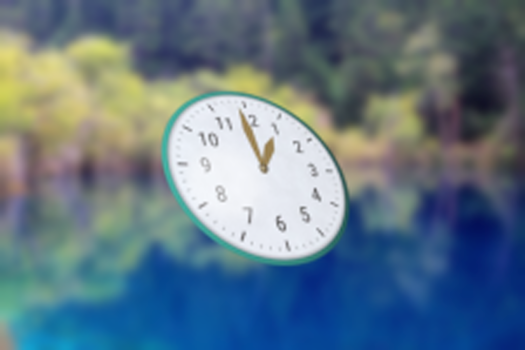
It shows 12,59
